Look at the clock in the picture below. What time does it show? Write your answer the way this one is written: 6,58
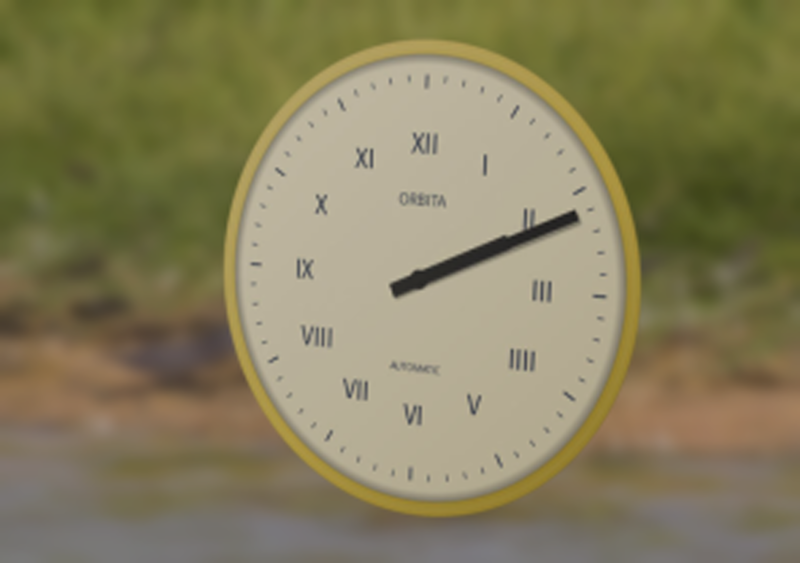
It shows 2,11
